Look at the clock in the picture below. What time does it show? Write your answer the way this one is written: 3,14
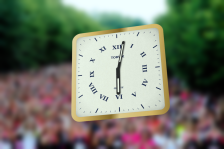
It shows 6,02
